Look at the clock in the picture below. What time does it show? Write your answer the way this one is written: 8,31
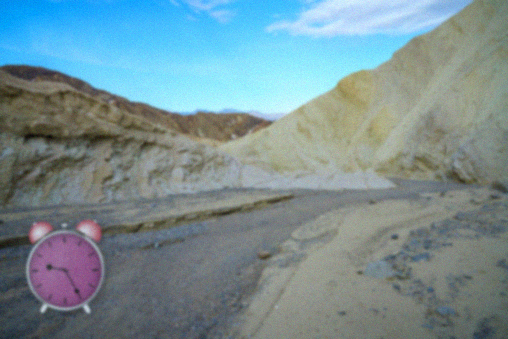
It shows 9,25
